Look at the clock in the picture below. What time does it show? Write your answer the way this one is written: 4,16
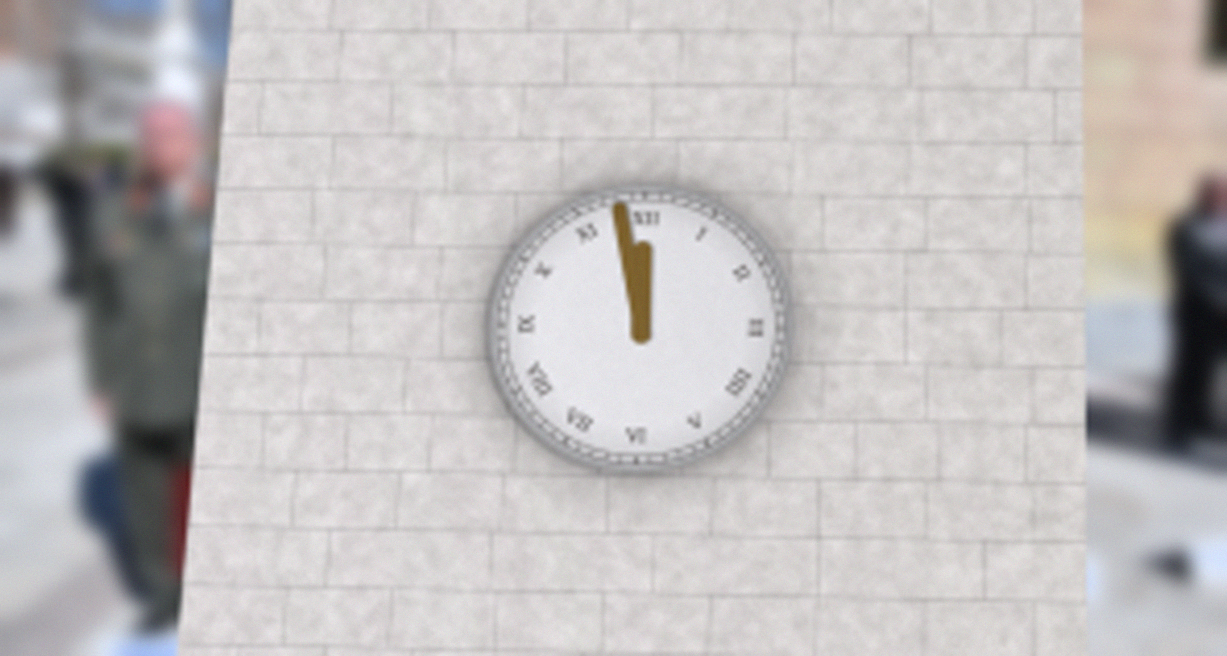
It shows 11,58
